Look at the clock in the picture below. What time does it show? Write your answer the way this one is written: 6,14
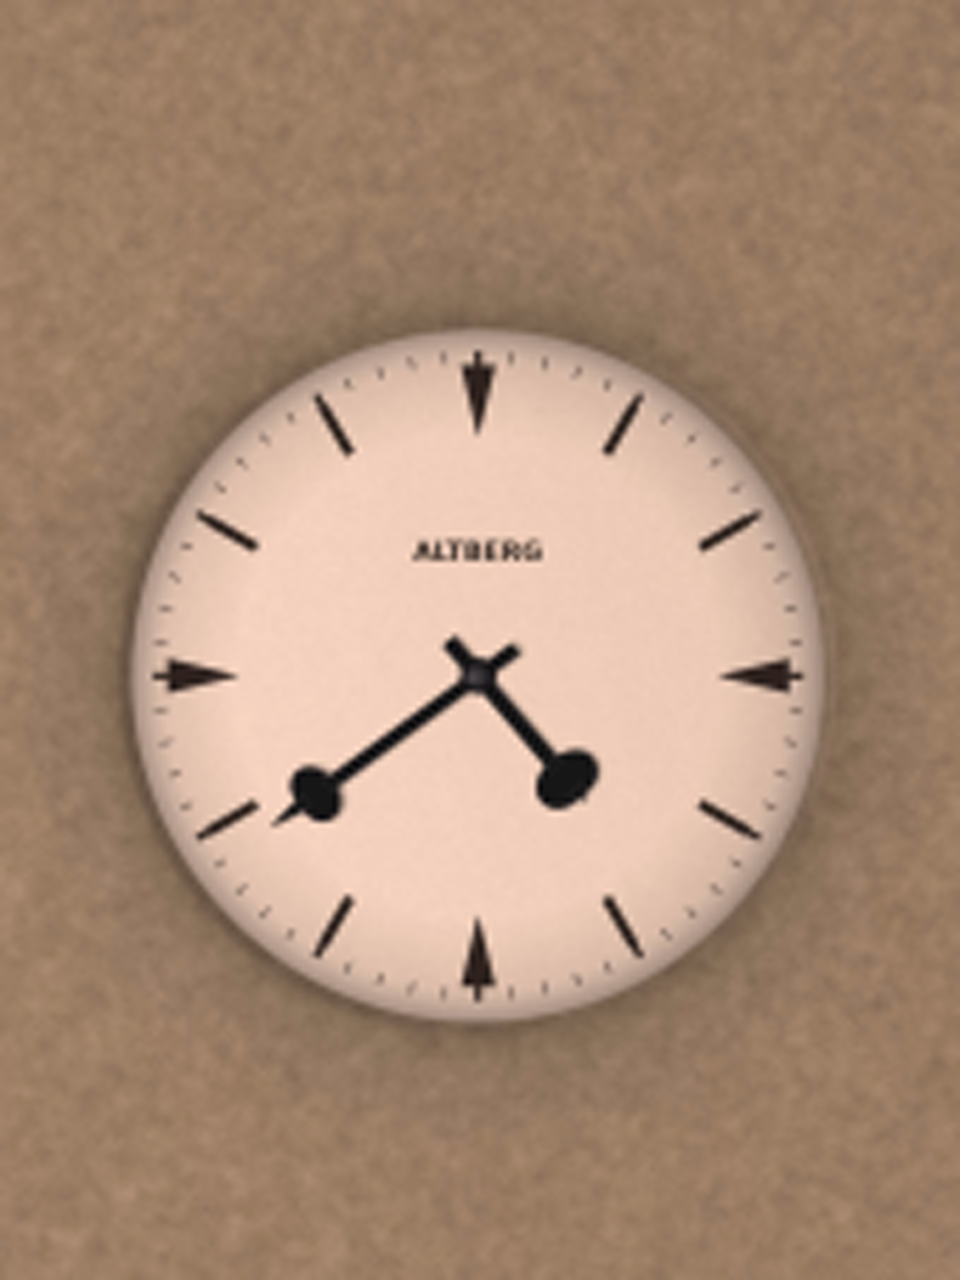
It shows 4,39
